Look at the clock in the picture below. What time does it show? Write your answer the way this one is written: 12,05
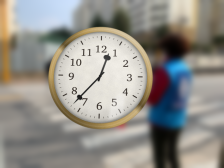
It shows 12,37
